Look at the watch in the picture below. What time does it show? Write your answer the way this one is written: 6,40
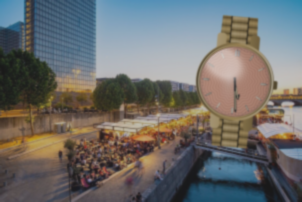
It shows 5,29
